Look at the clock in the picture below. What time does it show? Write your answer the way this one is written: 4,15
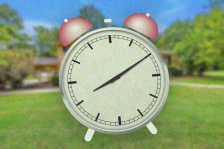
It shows 8,10
